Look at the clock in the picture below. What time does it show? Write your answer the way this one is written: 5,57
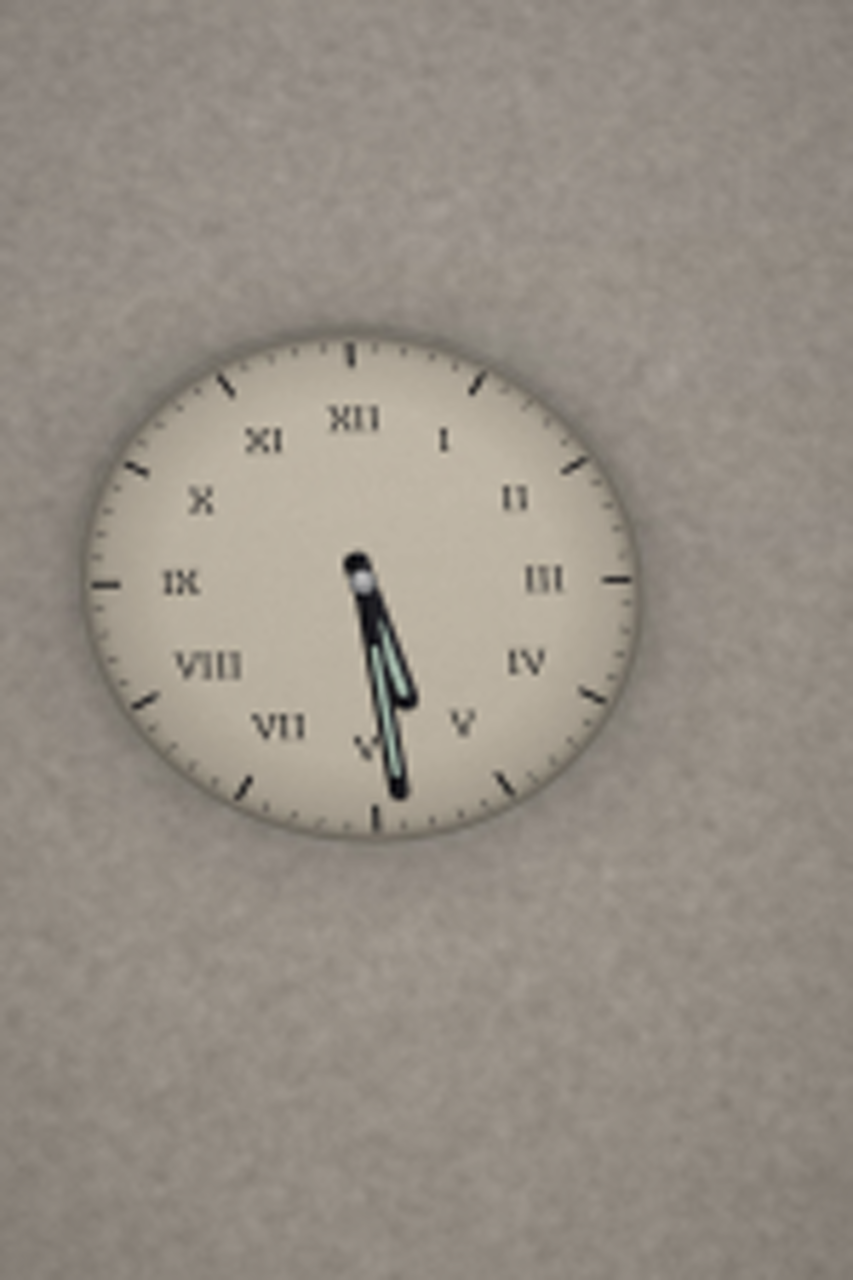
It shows 5,29
